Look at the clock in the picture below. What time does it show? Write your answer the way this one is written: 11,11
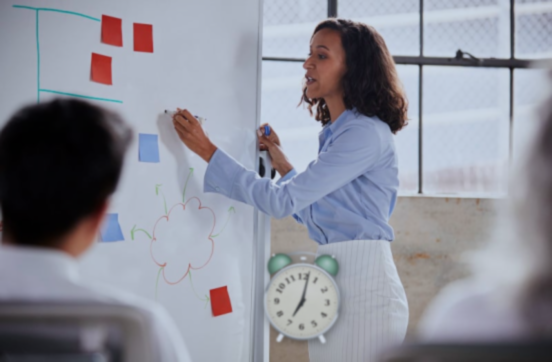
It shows 7,02
